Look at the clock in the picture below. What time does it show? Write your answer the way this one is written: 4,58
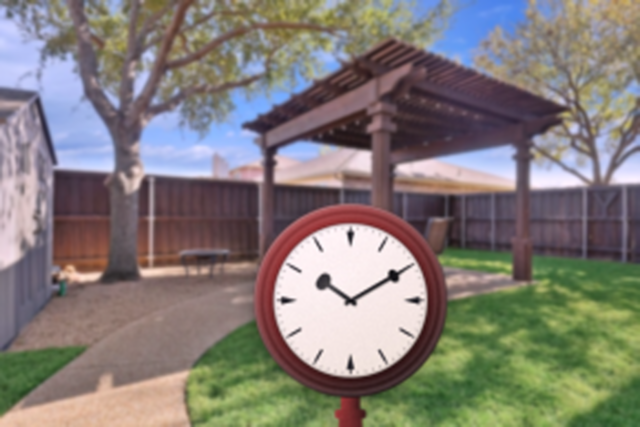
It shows 10,10
